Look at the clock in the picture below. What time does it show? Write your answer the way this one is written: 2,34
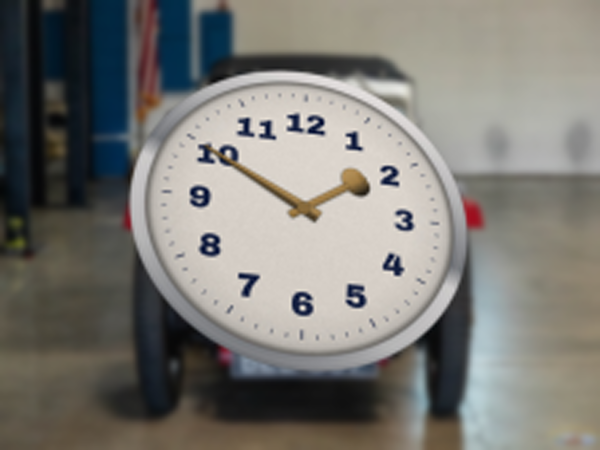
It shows 1,50
